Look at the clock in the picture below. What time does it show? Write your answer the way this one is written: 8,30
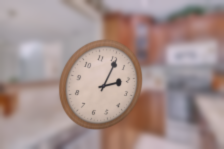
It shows 2,01
